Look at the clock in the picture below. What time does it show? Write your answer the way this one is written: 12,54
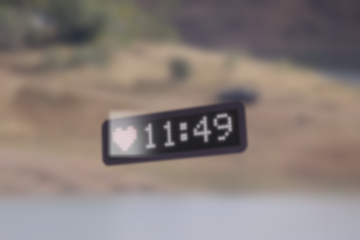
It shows 11,49
